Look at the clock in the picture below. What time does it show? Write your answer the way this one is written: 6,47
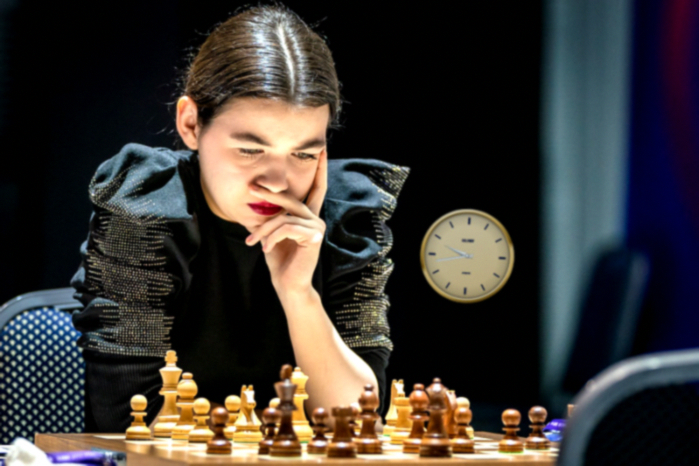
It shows 9,43
